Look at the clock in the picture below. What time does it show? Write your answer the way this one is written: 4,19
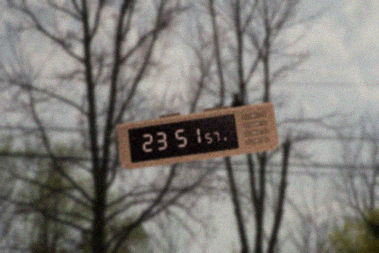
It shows 23,51
